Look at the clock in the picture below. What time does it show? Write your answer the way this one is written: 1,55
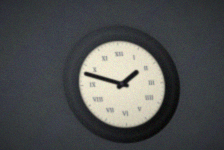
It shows 1,48
